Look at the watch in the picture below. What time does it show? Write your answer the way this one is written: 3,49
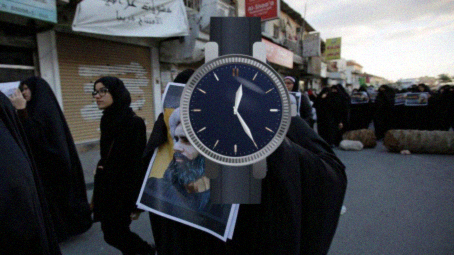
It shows 12,25
